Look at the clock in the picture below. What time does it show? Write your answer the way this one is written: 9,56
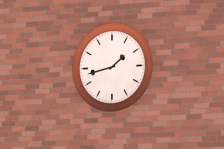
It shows 1,43
